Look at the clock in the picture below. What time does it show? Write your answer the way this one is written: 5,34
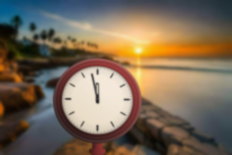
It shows 11,58
